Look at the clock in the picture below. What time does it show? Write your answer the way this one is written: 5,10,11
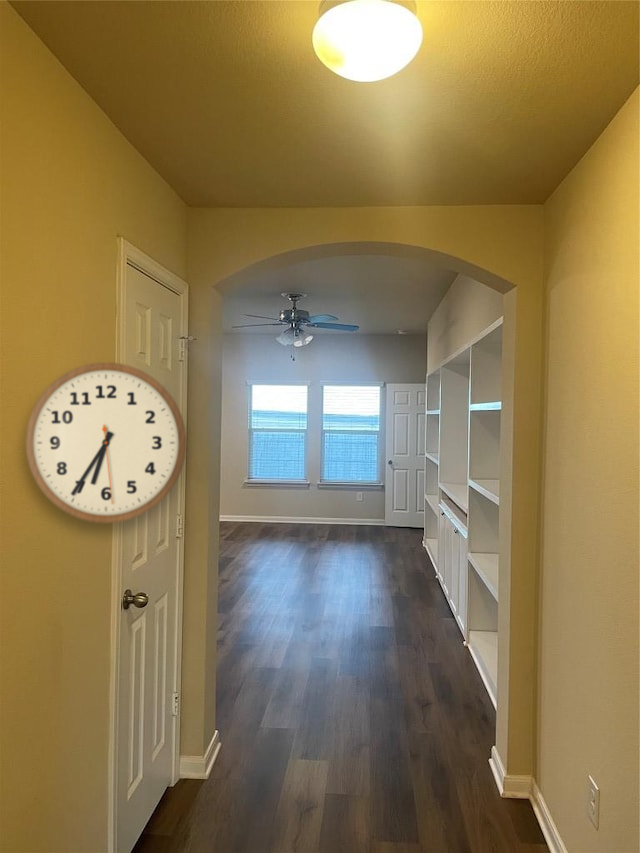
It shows 6,35,29
